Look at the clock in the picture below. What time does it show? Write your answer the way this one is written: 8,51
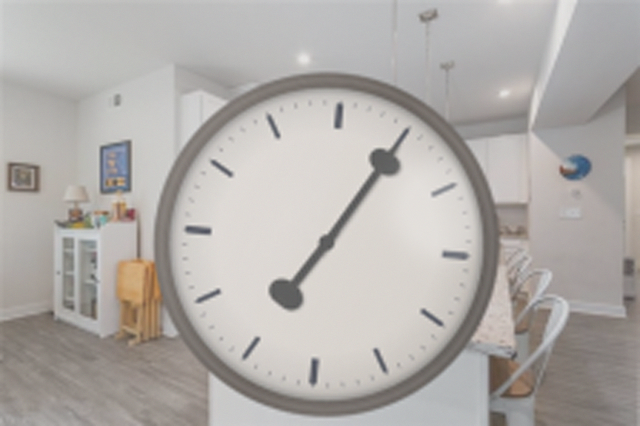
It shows 7,05
